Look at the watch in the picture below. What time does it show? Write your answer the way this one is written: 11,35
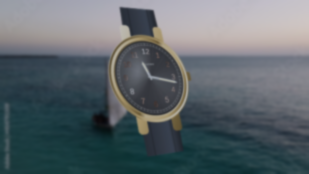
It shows 11,17
